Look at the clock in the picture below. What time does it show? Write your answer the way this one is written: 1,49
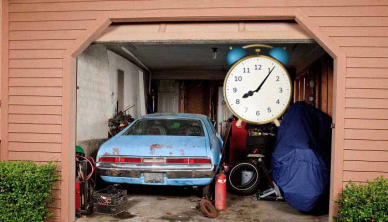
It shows 8,06
